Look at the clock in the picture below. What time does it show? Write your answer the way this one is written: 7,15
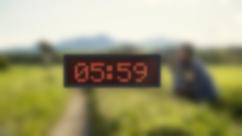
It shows 5,59
